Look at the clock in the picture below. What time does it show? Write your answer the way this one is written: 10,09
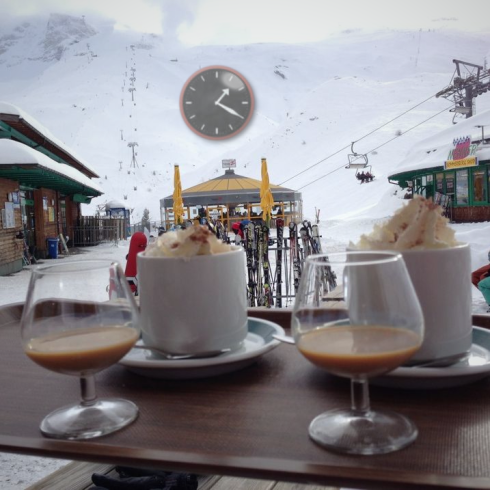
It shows 1,20
